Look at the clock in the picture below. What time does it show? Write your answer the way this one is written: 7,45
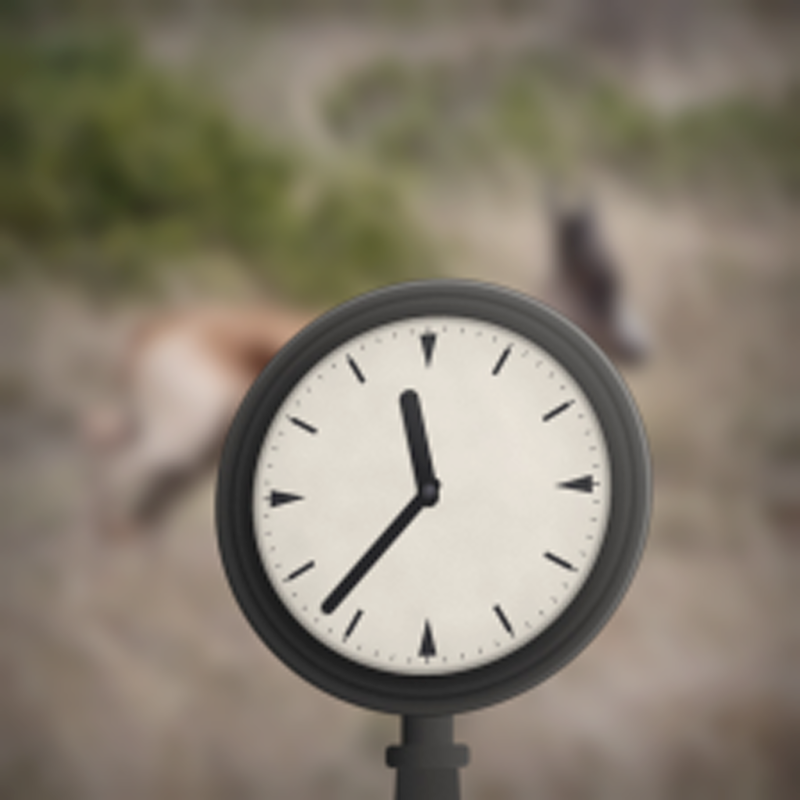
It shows 11,37
